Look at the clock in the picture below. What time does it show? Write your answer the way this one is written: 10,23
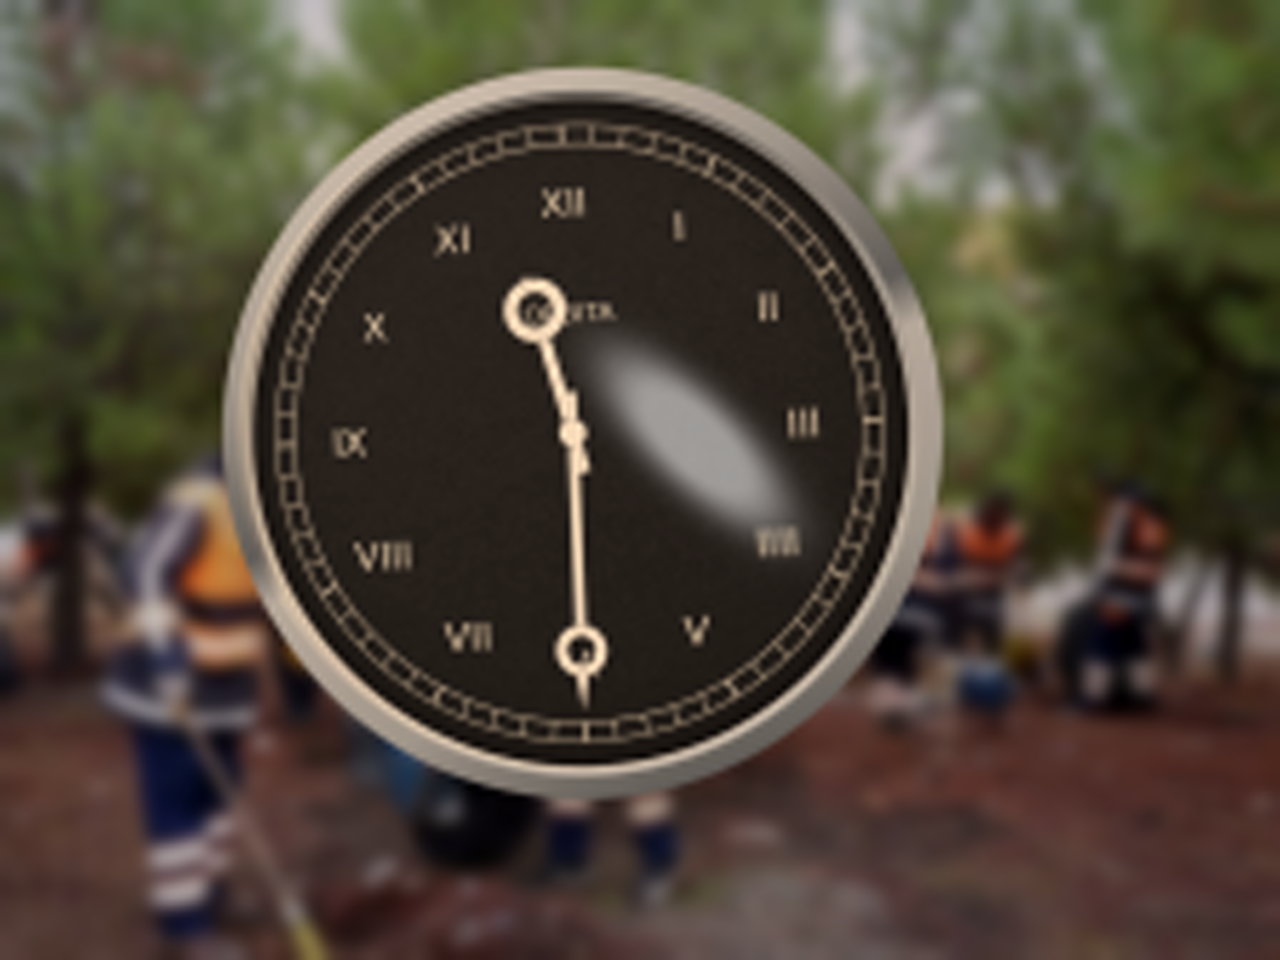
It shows 11,30
